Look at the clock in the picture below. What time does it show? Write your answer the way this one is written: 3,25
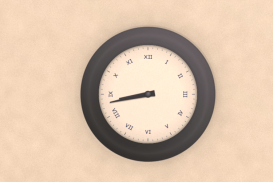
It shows 8,43
